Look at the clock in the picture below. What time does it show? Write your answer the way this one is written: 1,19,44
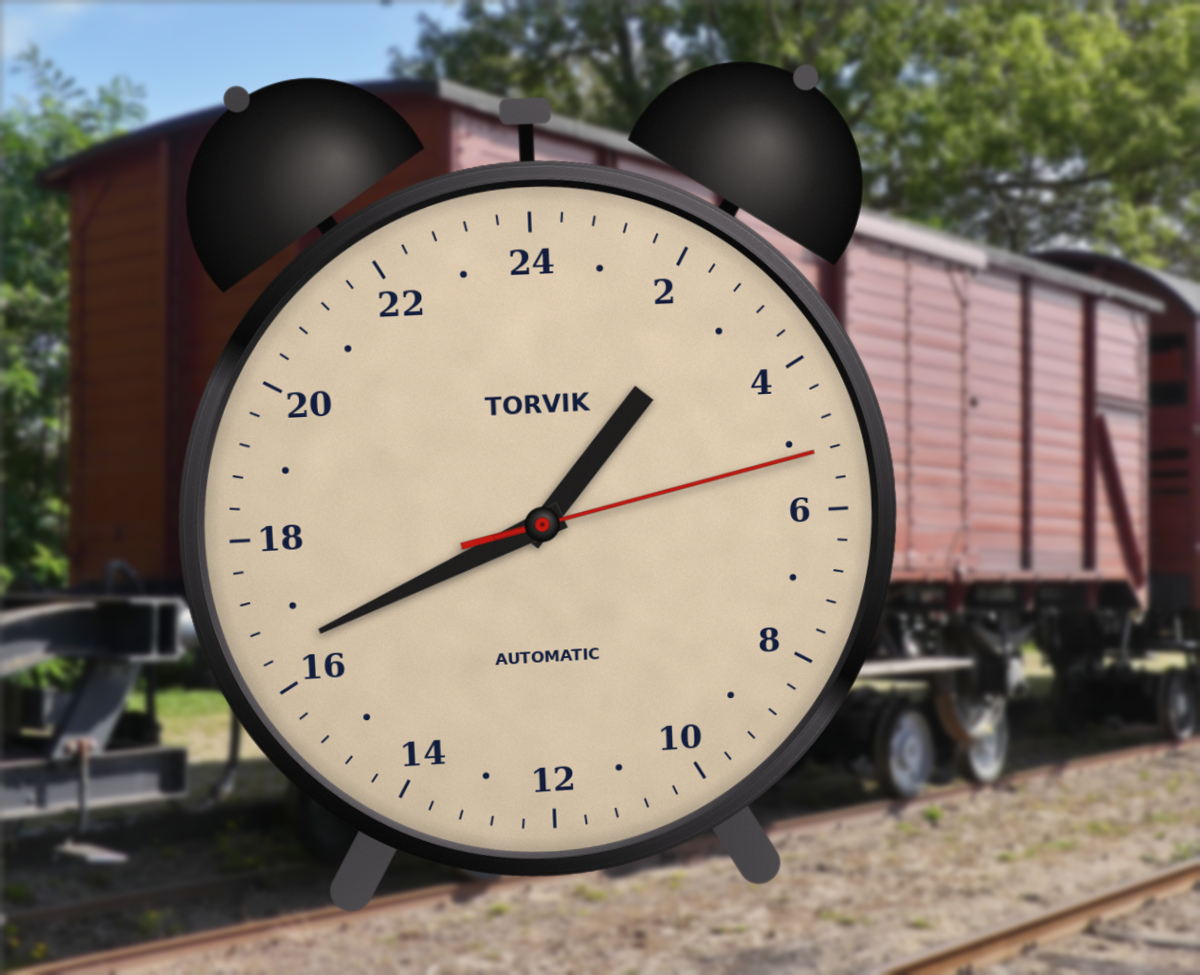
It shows 2,41,13
